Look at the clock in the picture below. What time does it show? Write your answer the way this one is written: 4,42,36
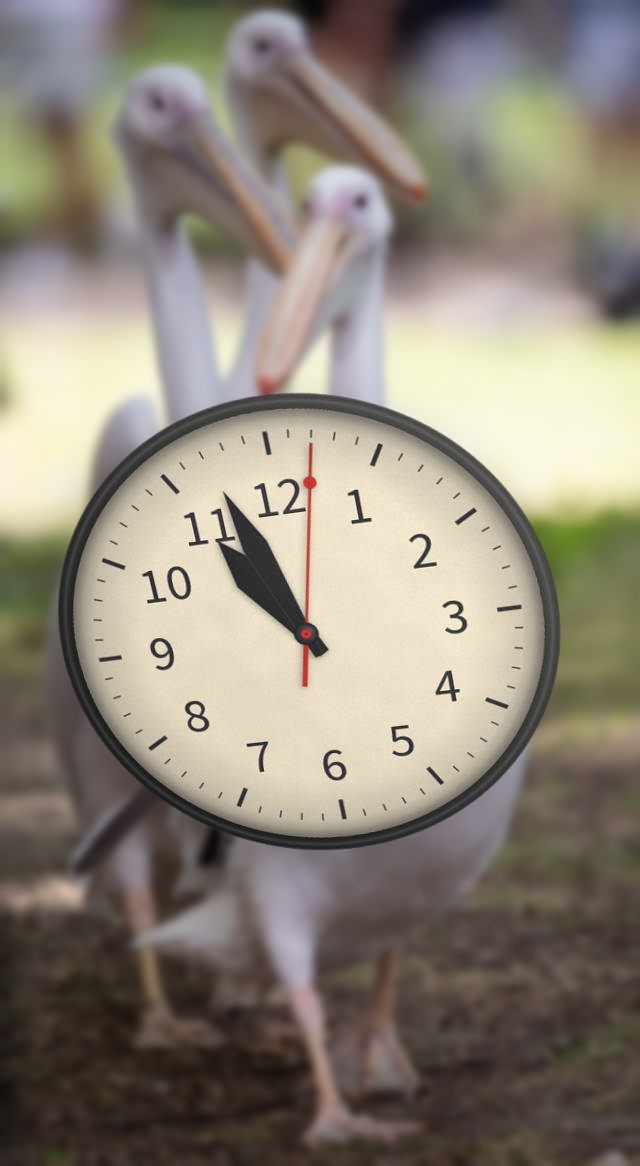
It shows 10,57,02
